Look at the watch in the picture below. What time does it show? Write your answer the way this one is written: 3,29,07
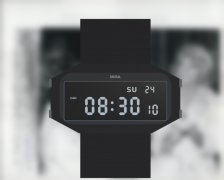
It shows 8,30,10
